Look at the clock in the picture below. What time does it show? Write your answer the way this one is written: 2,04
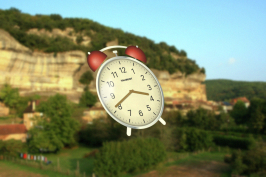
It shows 3,41
